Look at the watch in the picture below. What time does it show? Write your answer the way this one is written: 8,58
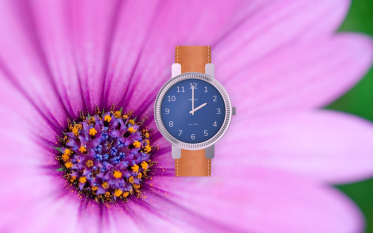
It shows 2,00
